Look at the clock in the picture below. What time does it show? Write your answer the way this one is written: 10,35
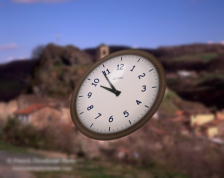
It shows 9,54
